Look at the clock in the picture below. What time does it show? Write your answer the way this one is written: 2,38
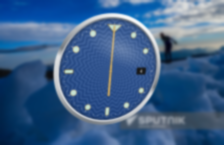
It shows 6,00
